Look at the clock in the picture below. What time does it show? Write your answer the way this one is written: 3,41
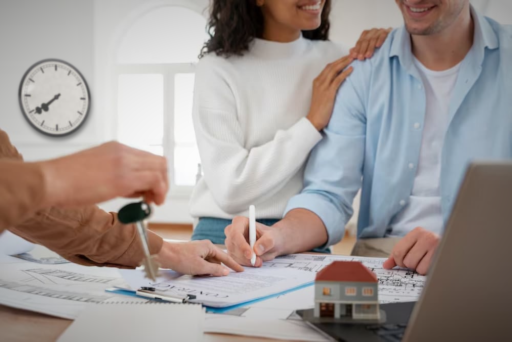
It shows 7,39
